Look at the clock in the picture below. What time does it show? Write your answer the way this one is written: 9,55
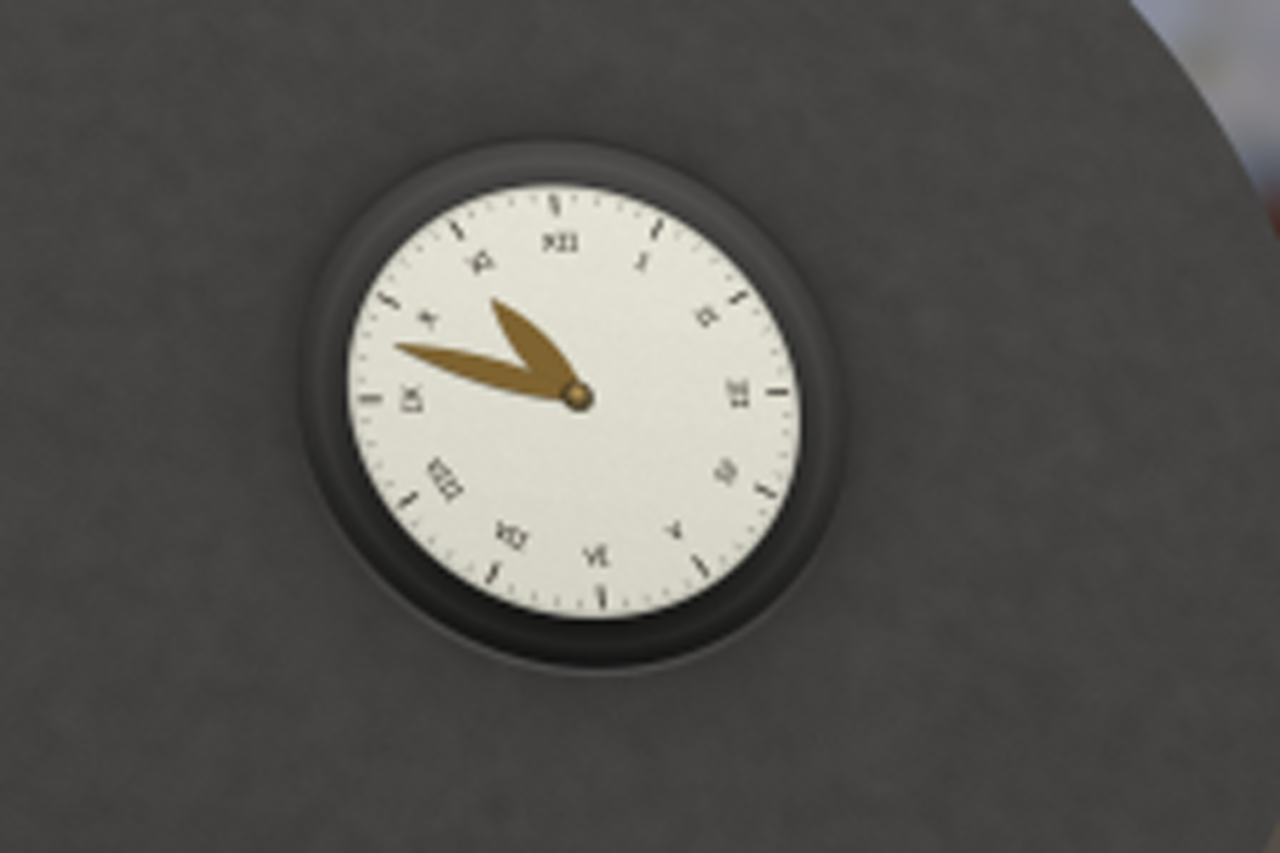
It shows 10,48
